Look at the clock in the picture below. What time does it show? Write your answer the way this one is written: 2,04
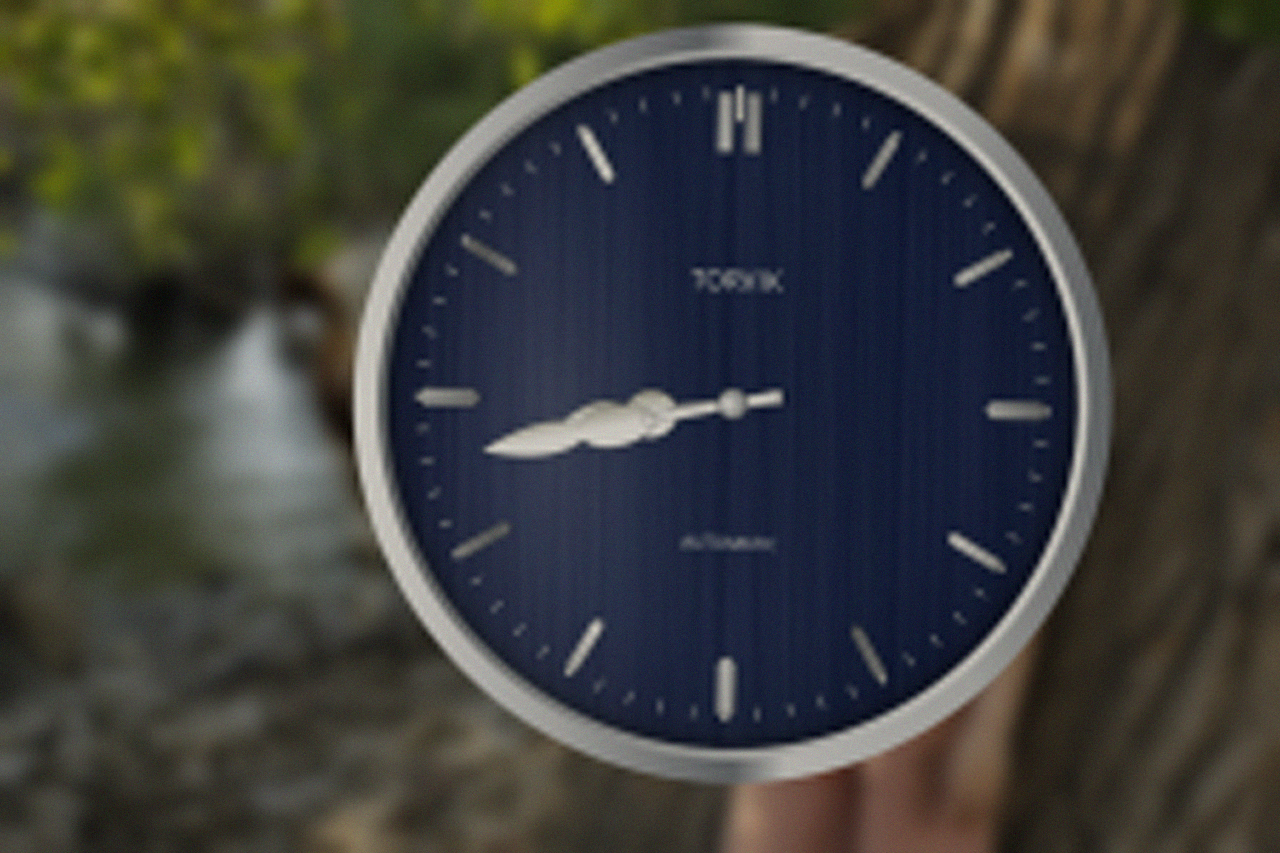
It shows 8,43
